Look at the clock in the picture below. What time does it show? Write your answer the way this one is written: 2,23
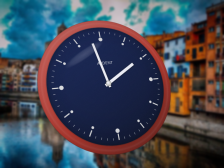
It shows 1,58
